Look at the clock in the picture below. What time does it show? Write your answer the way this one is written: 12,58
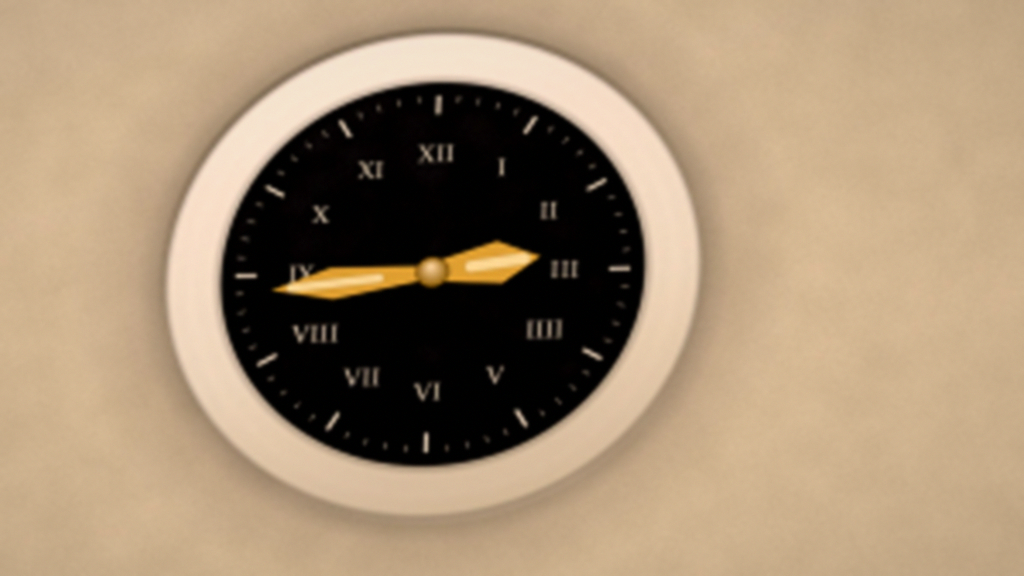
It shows 2,44
